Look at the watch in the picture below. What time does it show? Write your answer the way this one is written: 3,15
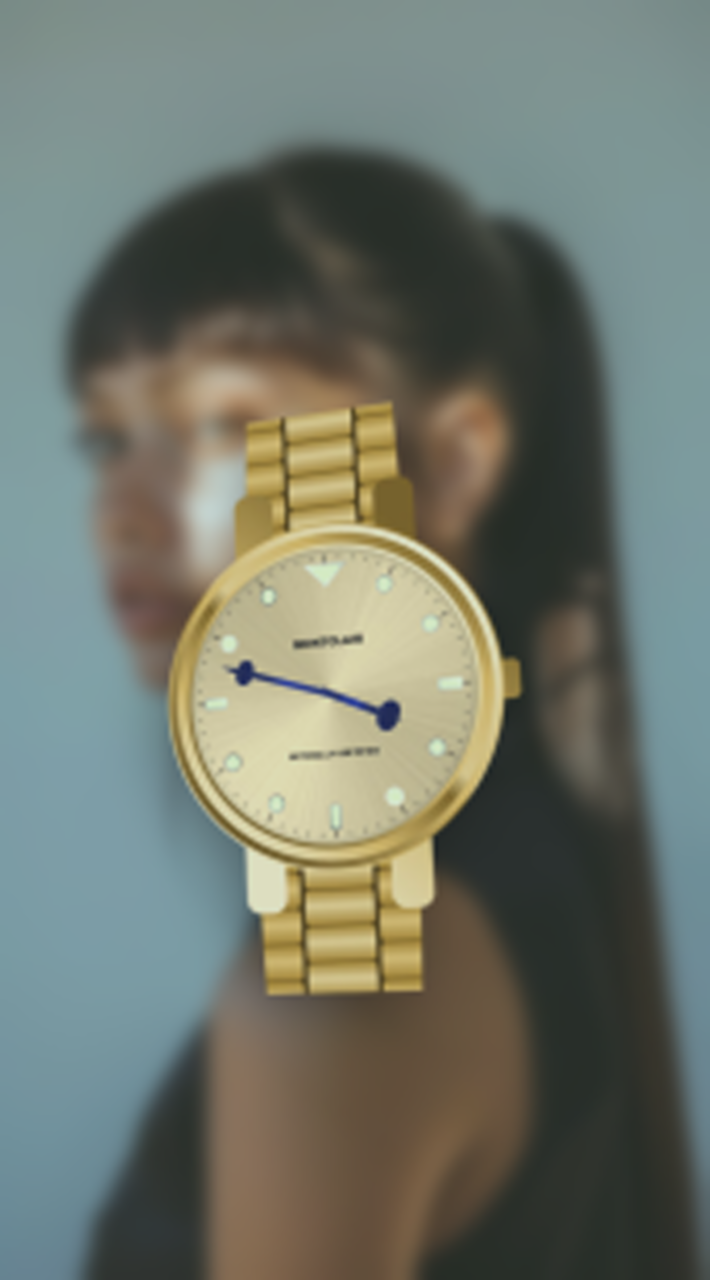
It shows 3,48
